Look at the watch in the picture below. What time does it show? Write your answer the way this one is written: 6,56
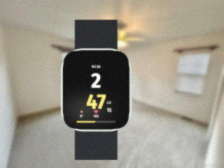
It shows 2,47
